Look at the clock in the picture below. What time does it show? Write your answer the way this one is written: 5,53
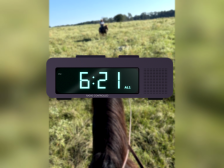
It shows 6,21
